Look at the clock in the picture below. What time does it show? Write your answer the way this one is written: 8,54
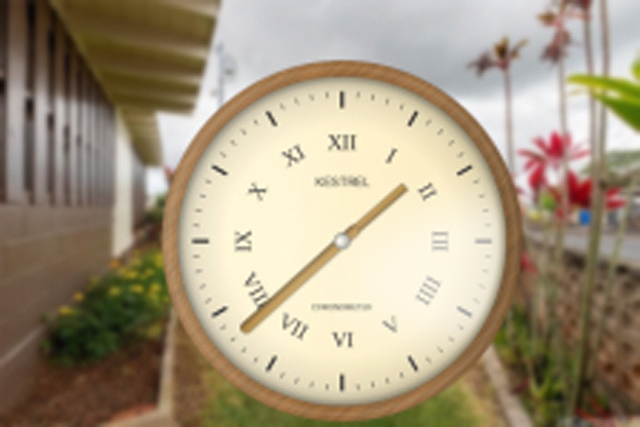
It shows 1,38
